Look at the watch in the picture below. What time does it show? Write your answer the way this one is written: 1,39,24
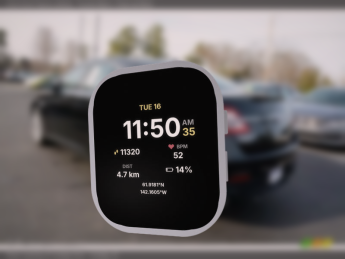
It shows 11,50,35
